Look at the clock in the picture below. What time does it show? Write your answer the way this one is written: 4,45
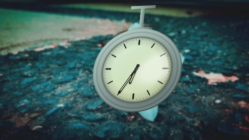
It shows 6,35
